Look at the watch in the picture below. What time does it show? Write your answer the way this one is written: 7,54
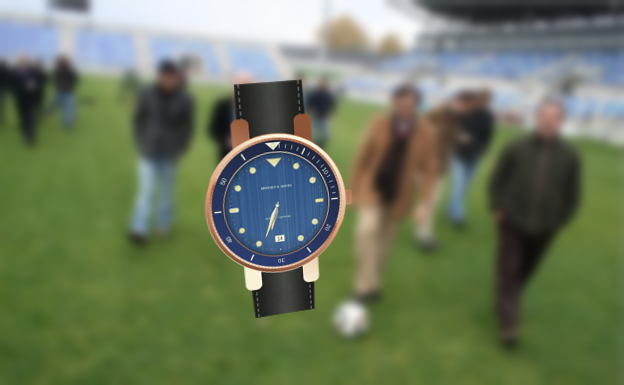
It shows 6,34
